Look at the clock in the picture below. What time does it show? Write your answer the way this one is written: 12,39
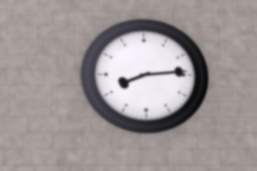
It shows 8,14
